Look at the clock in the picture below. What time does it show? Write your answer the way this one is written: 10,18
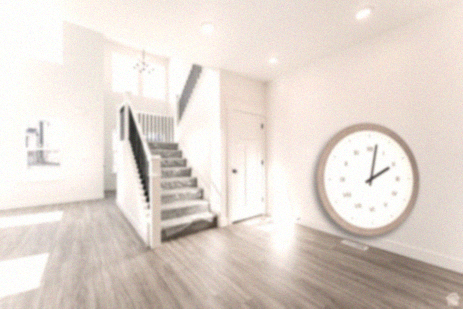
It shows 2,02
